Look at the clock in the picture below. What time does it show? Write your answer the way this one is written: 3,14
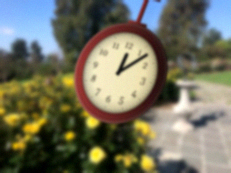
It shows 12,07
